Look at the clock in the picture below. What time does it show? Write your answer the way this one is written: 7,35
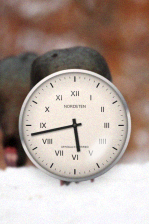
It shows 5,43
